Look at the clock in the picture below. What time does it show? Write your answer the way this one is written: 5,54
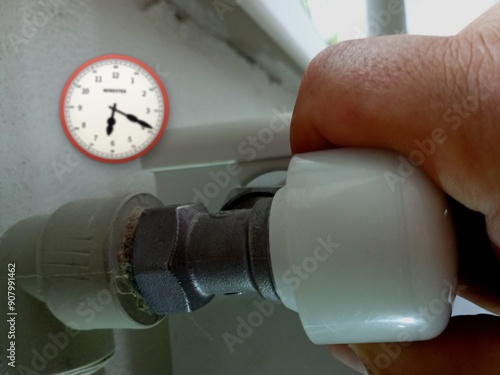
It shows 6,19
